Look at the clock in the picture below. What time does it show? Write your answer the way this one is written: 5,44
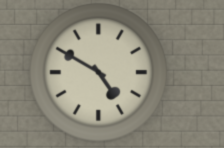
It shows 4,50
